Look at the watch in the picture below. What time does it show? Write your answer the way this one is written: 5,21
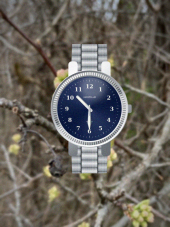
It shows 10,30
